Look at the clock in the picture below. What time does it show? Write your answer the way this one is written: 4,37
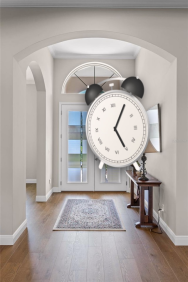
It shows 5,05
